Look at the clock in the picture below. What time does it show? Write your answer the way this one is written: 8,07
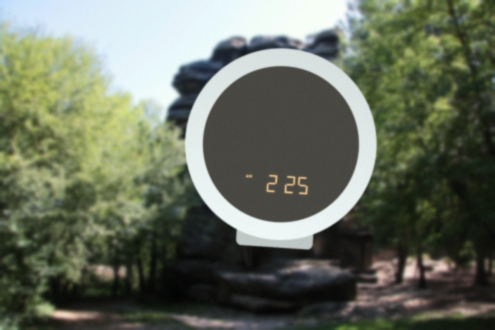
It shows 2,25
